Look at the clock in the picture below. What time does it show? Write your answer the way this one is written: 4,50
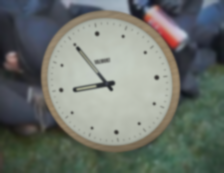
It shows 8,55
